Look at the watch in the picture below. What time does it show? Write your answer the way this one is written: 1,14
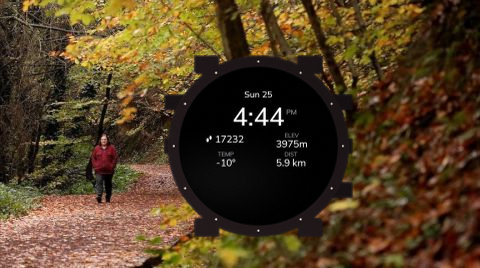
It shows 4,44
